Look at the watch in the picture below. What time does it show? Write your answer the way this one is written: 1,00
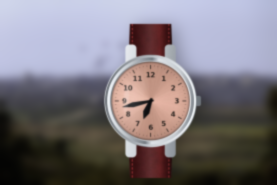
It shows 6,43
